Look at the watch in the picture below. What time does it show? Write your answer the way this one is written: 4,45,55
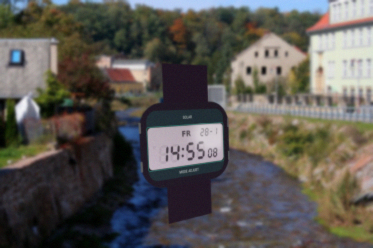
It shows 14,55,08
